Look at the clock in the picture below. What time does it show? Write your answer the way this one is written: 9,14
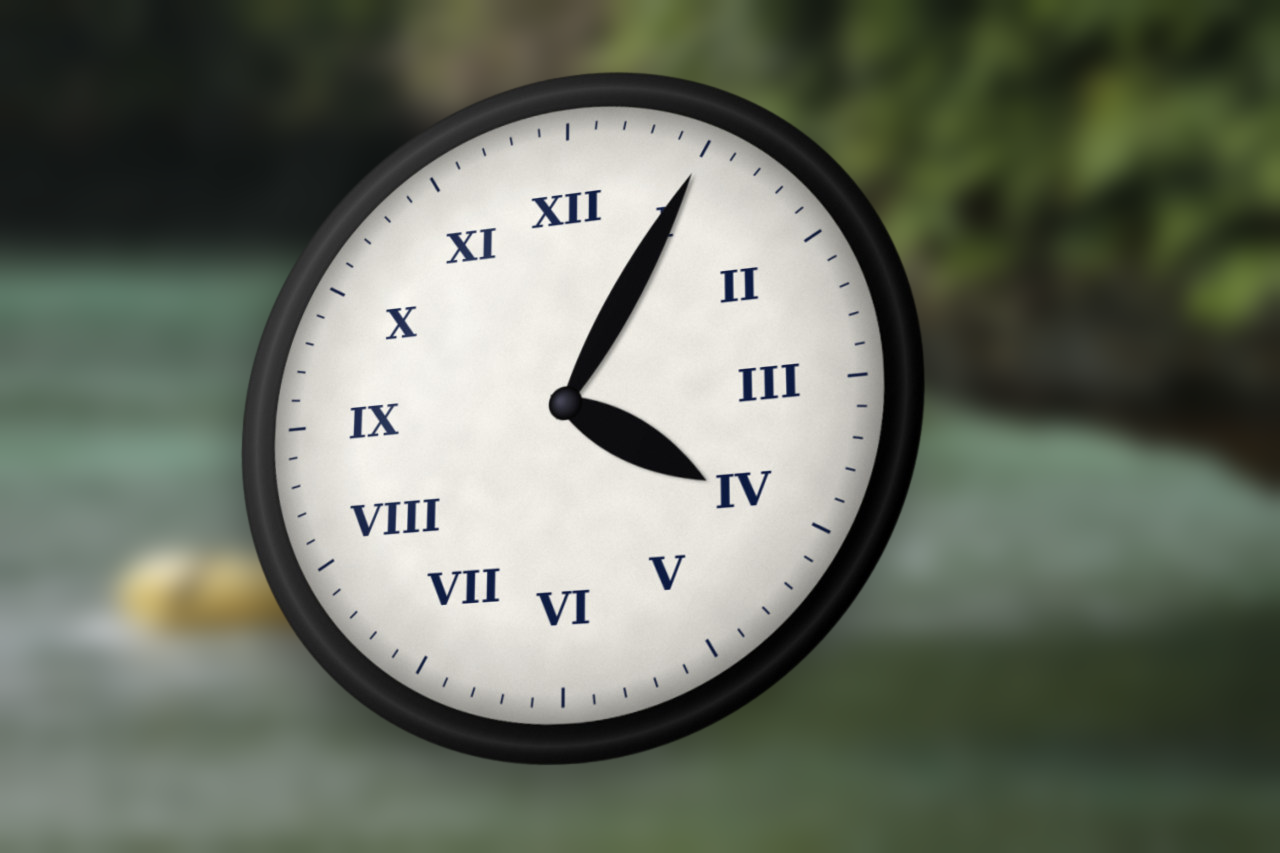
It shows 4,05
